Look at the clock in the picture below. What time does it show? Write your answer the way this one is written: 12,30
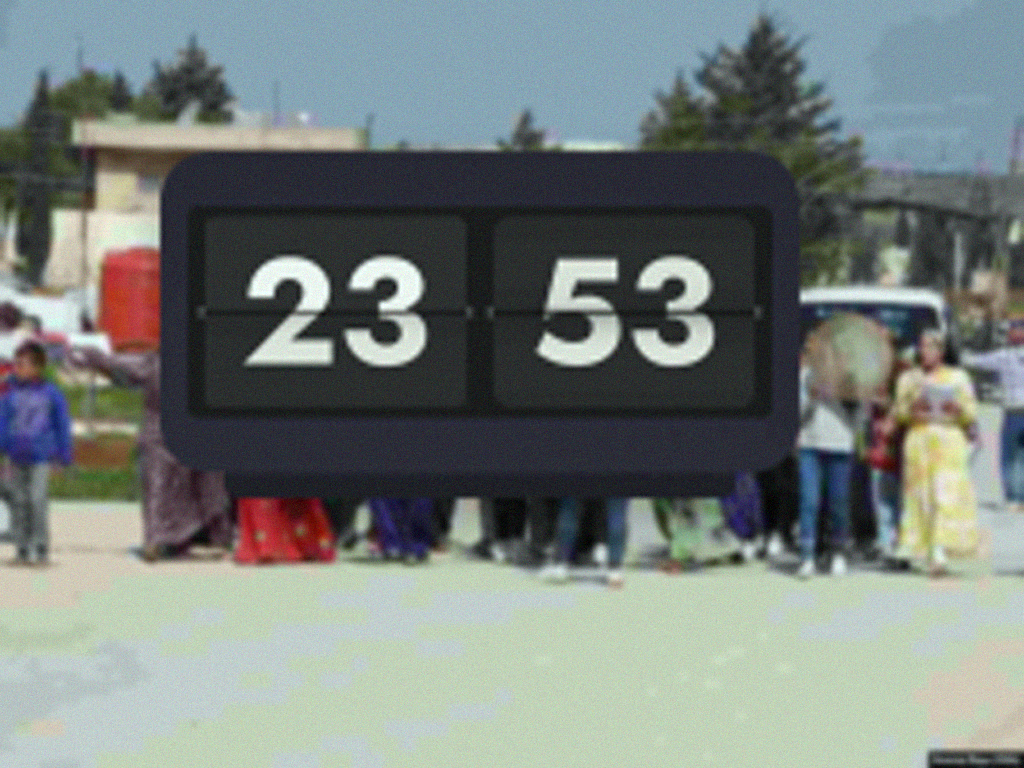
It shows 23,53
